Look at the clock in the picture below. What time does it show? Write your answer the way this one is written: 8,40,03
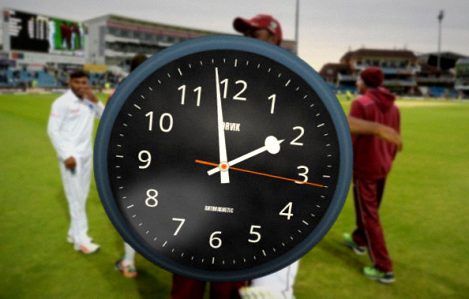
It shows 1,58,16
